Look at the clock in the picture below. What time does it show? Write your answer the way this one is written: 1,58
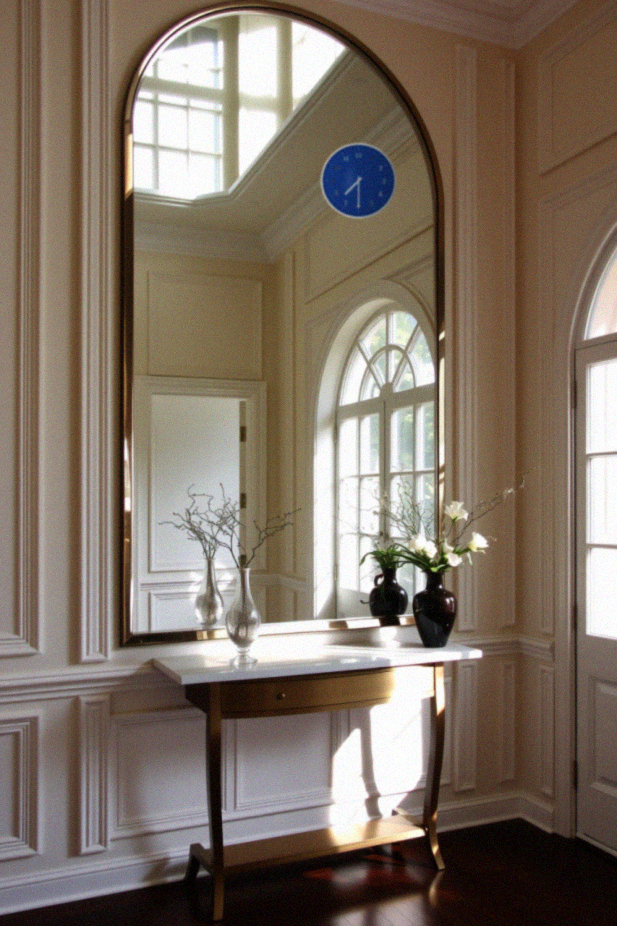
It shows 7,30
